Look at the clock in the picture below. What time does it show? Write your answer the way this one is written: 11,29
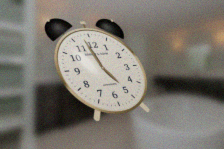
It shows 4,58
